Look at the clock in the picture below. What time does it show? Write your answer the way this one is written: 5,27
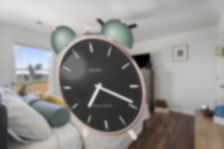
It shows 7,19
